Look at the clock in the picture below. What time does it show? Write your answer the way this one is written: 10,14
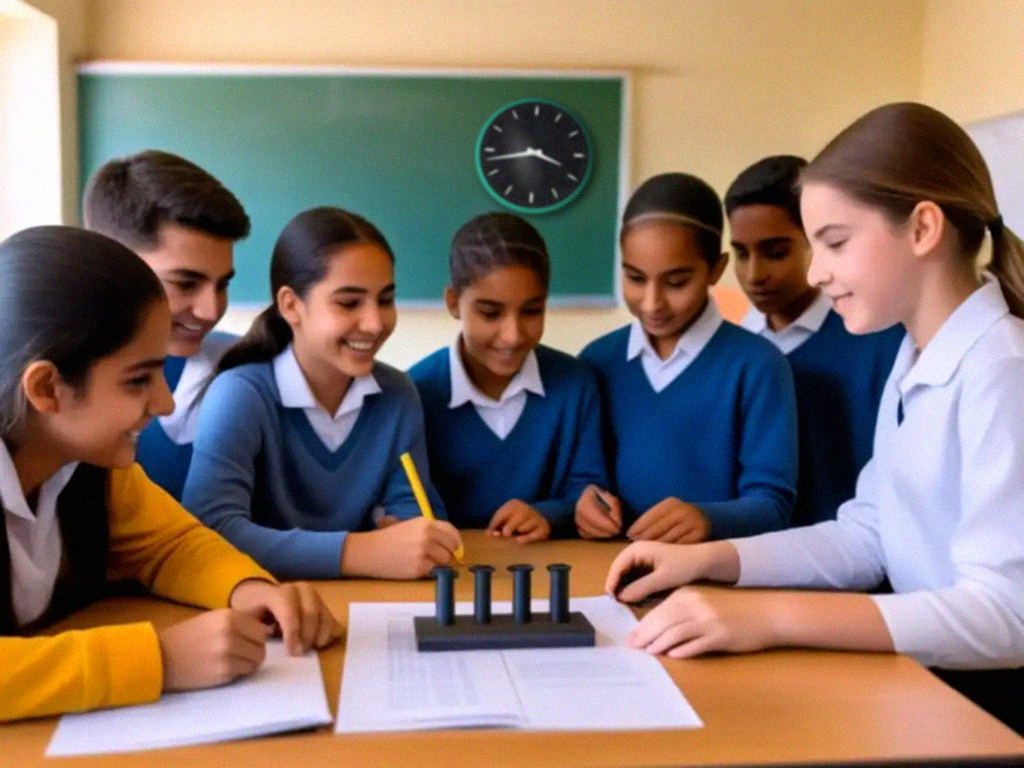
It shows 3,43
